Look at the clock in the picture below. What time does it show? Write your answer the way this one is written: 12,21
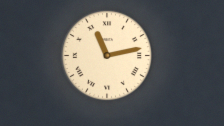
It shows 11,13
